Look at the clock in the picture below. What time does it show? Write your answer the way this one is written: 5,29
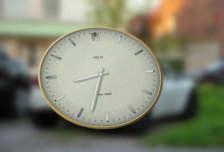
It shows 8,33
